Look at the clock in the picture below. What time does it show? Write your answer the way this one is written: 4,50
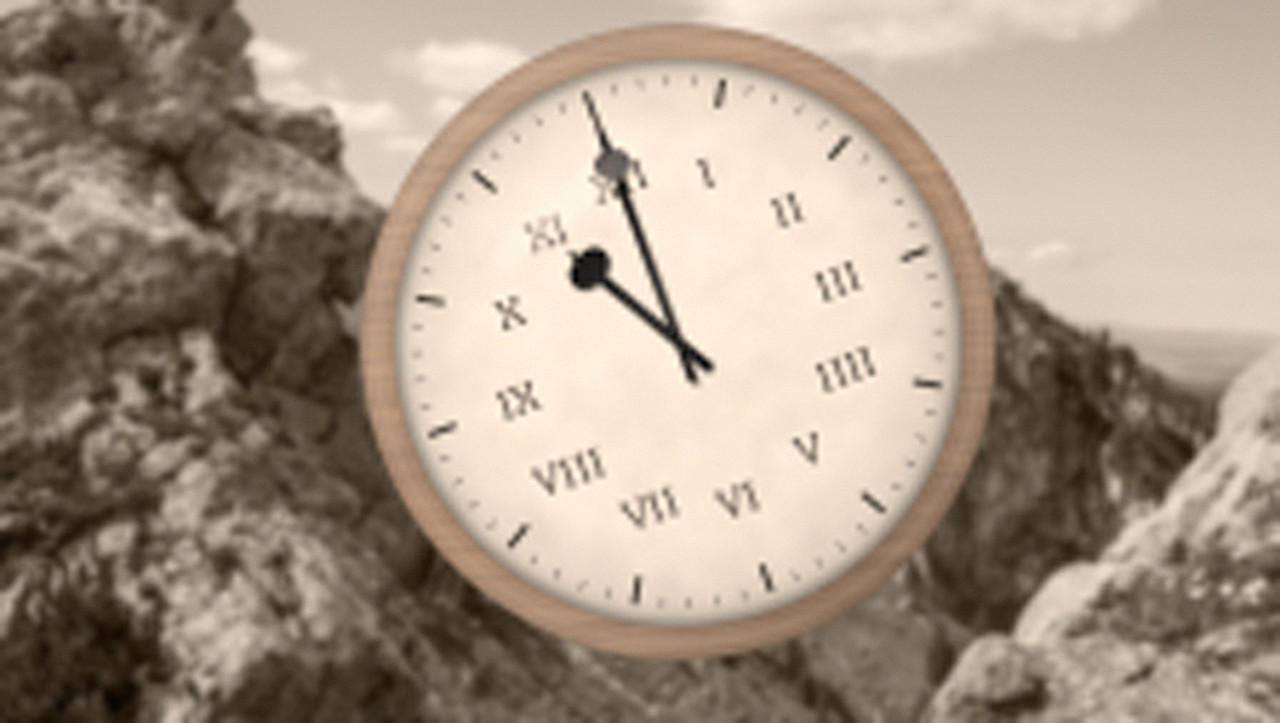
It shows 11,00
